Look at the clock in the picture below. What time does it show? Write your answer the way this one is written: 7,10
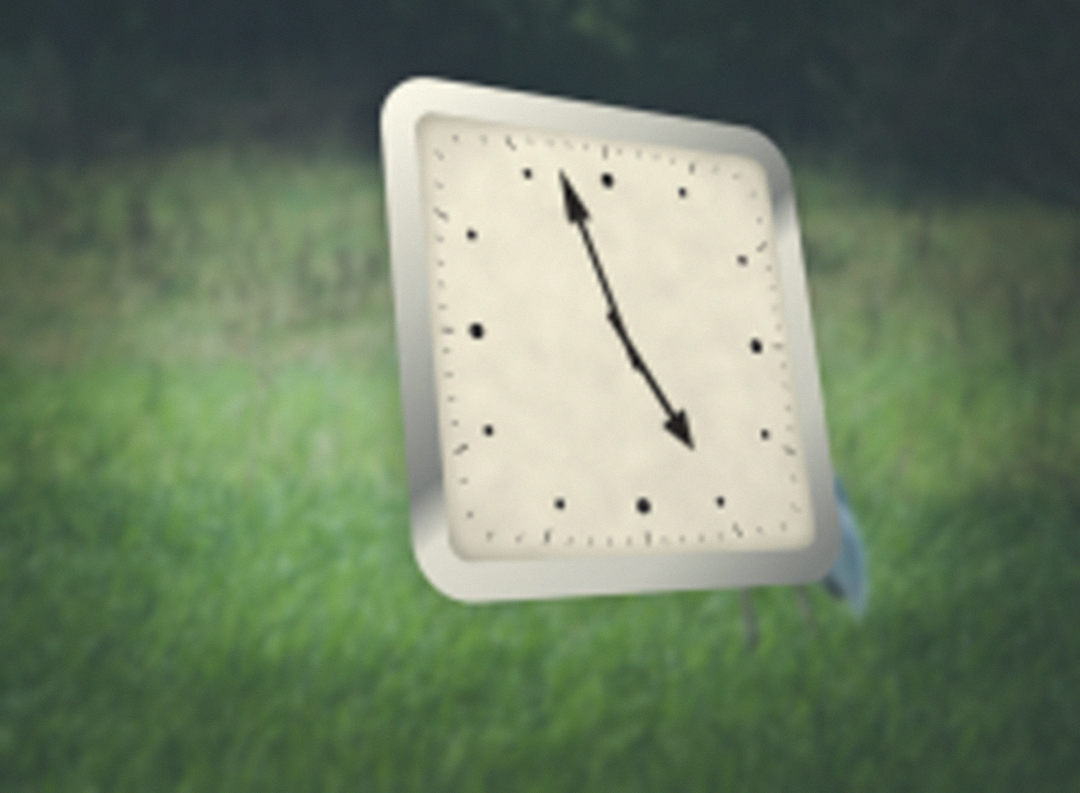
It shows 4,57
